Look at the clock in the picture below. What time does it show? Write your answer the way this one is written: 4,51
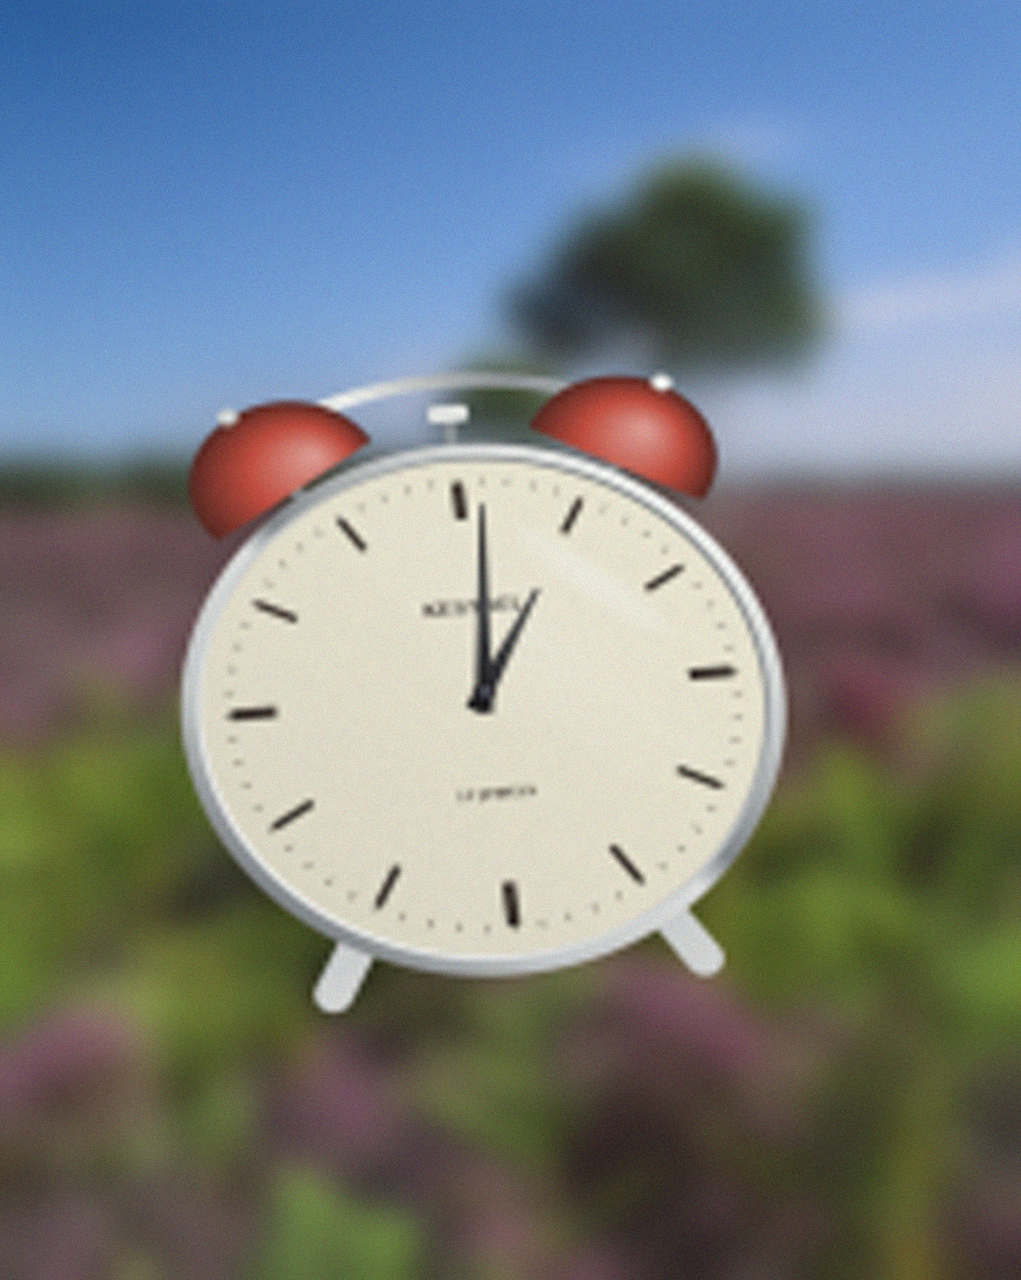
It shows 1,01
